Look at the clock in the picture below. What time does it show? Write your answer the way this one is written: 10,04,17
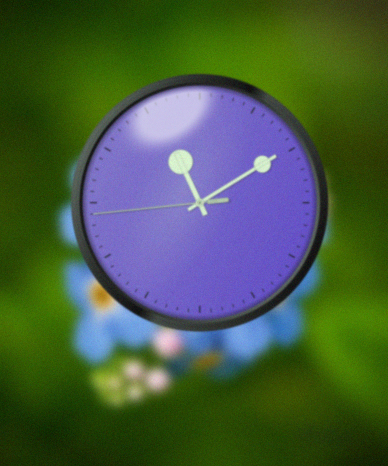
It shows 11,09,44
